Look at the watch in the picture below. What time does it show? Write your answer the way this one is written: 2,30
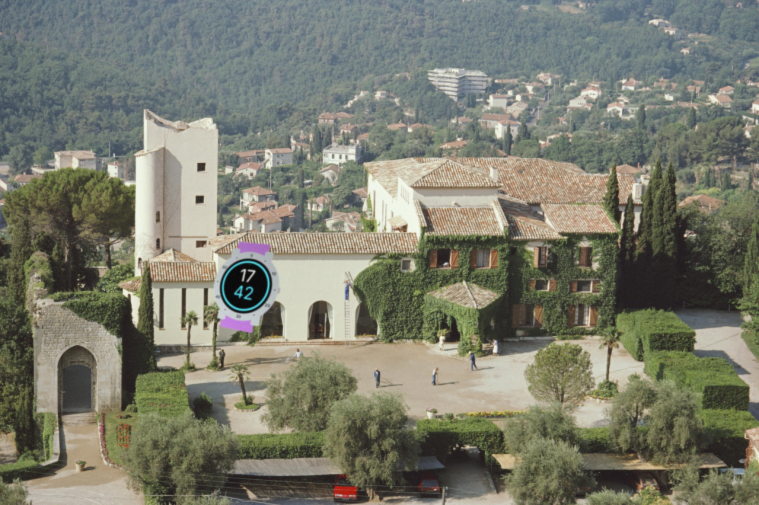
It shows 17,42
